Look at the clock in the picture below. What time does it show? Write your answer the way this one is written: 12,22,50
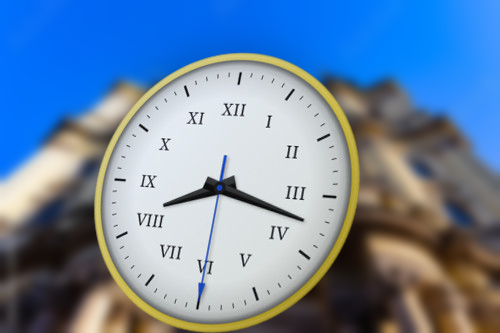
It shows 8,17,30
